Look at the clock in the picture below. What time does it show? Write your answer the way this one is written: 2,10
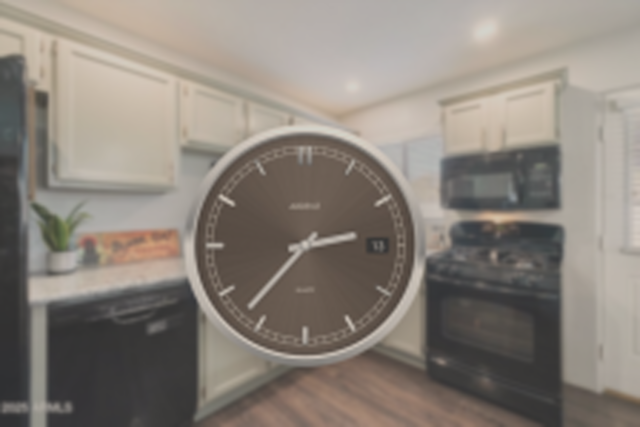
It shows 2,37
